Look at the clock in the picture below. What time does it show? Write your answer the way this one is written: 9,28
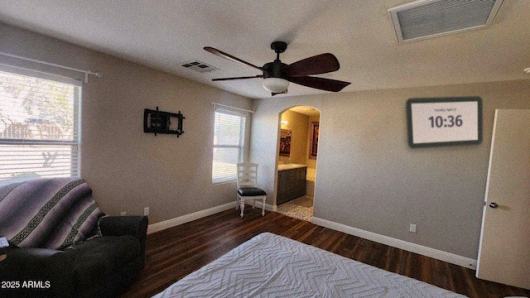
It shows 10,36
